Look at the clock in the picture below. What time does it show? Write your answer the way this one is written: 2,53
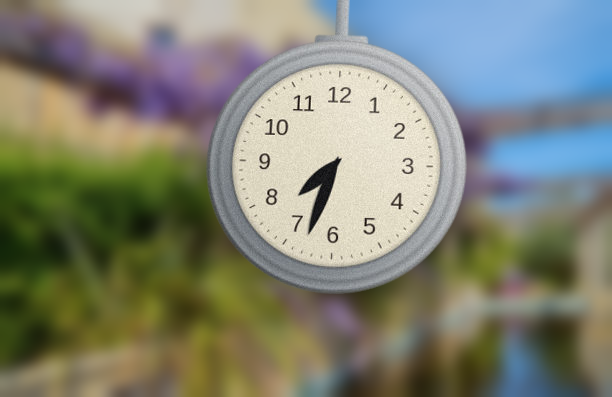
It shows 7,33
